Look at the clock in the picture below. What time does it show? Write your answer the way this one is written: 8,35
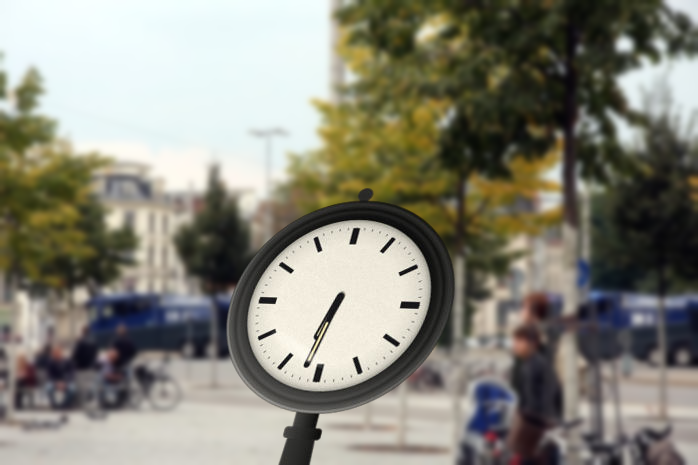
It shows 6,32
